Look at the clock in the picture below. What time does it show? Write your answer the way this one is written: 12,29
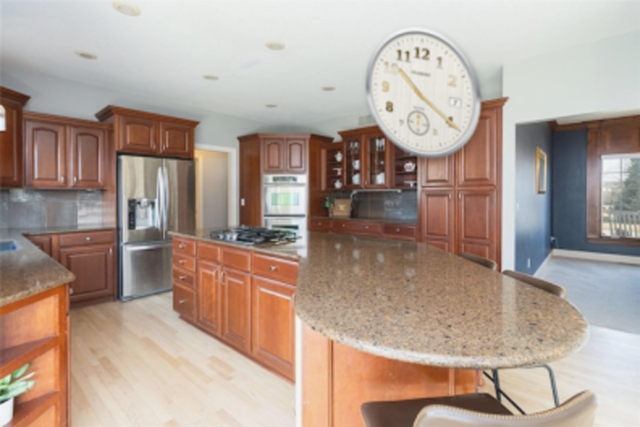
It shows 10,20
